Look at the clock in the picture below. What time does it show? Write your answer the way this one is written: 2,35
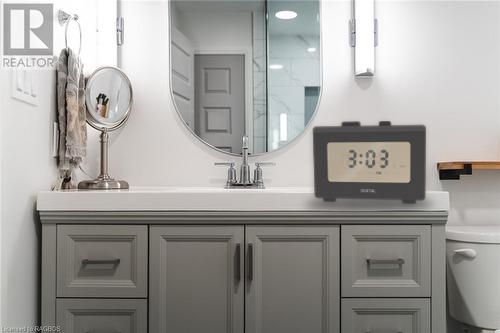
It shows 3,03
